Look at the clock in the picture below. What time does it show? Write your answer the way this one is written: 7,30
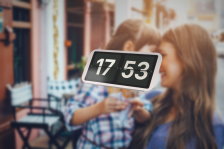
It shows 17,53
